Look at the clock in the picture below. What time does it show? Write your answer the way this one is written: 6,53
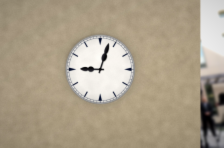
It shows 9,03
